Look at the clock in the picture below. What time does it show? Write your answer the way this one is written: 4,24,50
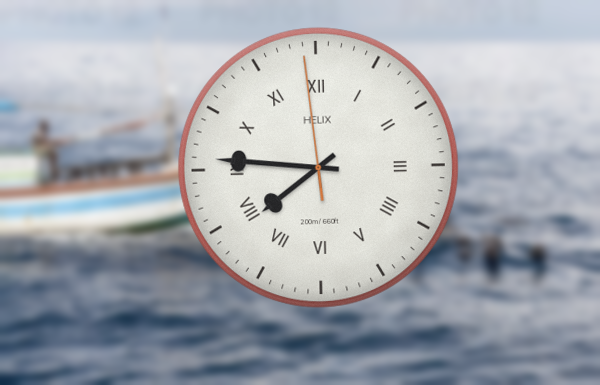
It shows 7,45,59
